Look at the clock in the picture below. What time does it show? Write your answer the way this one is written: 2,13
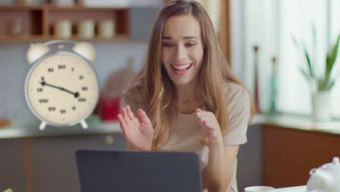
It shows 3,48
